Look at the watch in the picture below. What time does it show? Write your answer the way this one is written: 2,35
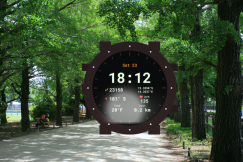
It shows 18,12
